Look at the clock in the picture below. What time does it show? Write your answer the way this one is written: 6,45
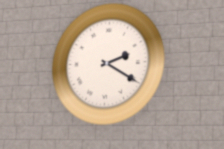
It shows 2,20
